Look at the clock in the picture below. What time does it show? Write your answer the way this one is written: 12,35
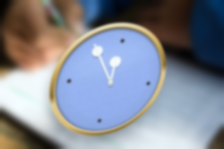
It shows 11,54
